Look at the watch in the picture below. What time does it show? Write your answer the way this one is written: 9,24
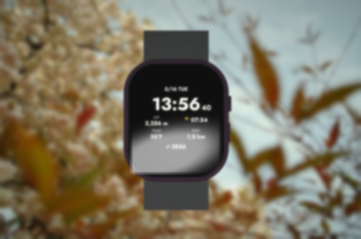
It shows 13,56
